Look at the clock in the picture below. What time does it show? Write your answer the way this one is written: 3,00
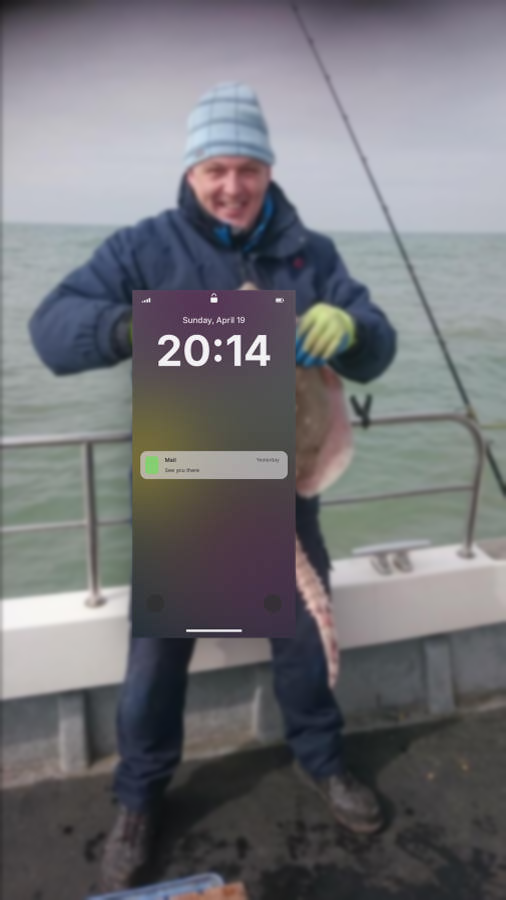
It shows 20,14
